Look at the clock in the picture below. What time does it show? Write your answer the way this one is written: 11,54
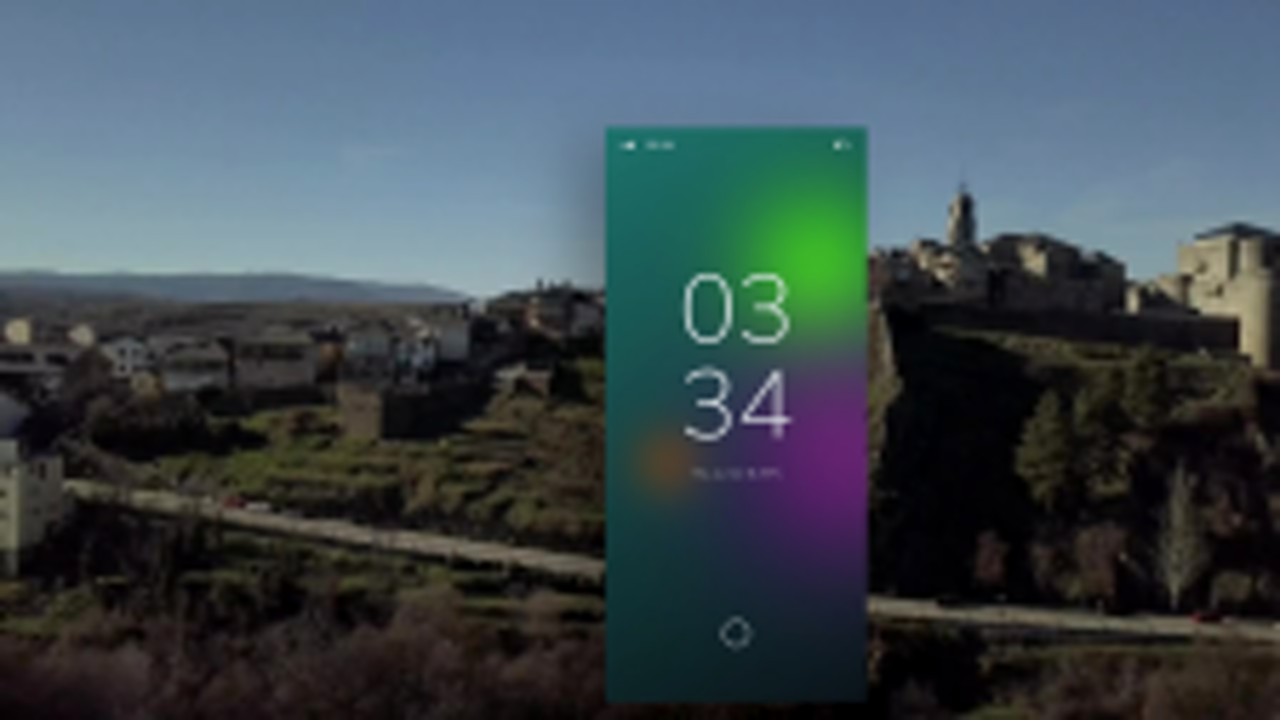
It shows 3,34
